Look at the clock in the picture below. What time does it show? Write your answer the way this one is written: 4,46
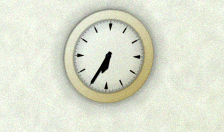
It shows 6,35
